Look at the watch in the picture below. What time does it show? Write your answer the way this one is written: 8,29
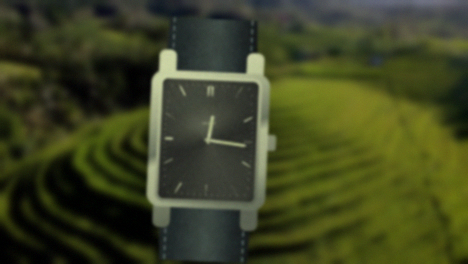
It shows 12,16
